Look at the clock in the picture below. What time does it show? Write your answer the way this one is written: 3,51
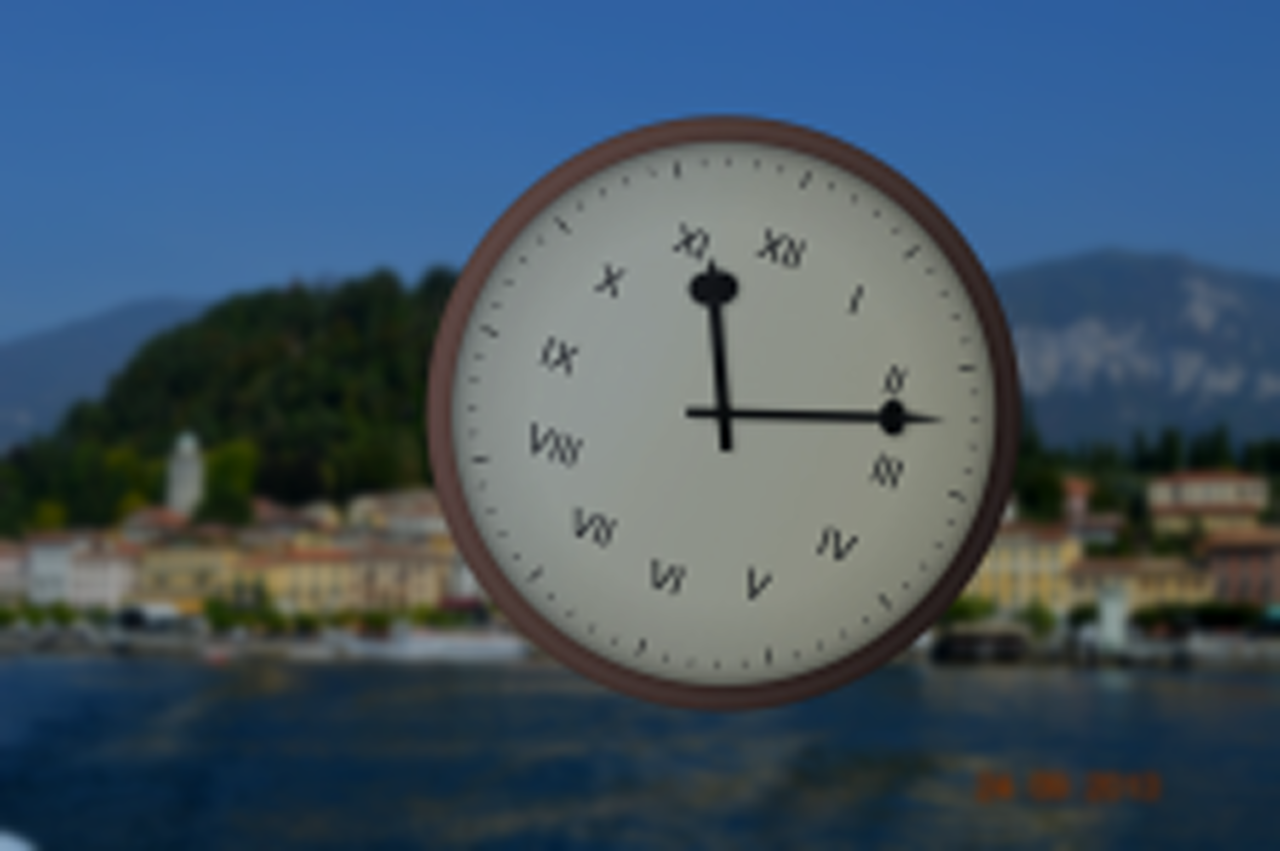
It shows 11,12
